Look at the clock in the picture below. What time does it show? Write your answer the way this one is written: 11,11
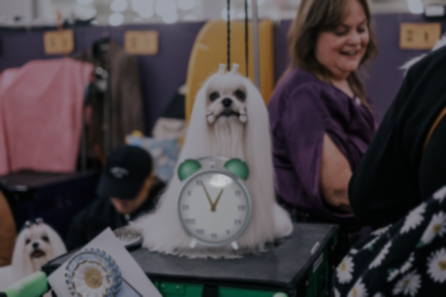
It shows 12,56
